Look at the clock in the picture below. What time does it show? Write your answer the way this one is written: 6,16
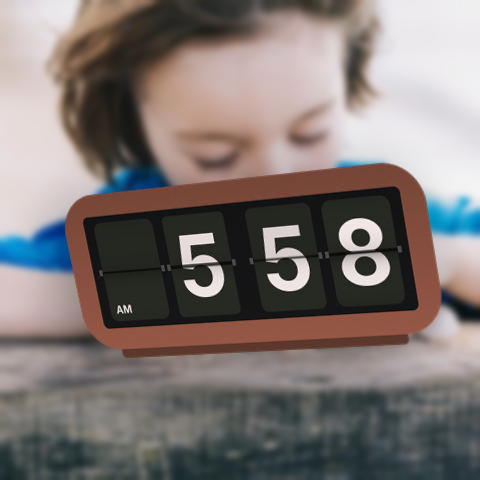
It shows 5,58
